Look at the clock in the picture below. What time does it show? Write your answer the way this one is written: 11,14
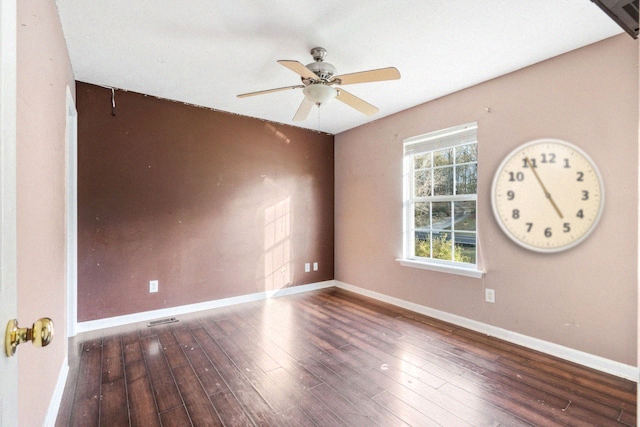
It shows 4,55
